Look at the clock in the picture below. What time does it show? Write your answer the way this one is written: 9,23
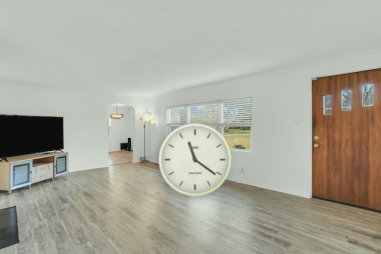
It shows 11,21
